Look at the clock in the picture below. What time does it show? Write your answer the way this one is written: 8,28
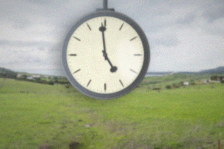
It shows 4,59
